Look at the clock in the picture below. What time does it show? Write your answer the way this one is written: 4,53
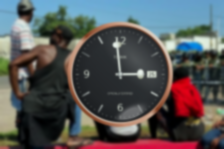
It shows 2,59
